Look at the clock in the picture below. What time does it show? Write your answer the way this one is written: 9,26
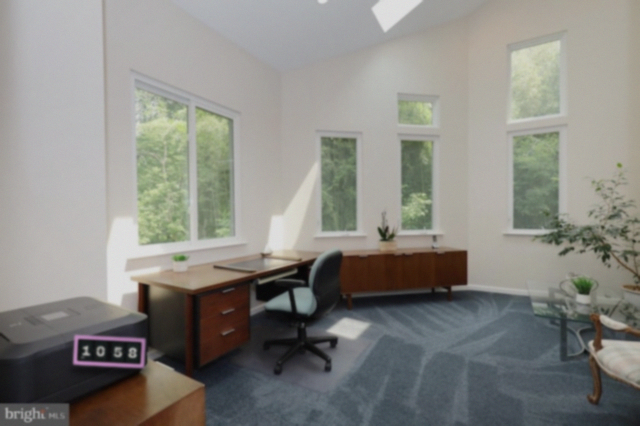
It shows 10,58
